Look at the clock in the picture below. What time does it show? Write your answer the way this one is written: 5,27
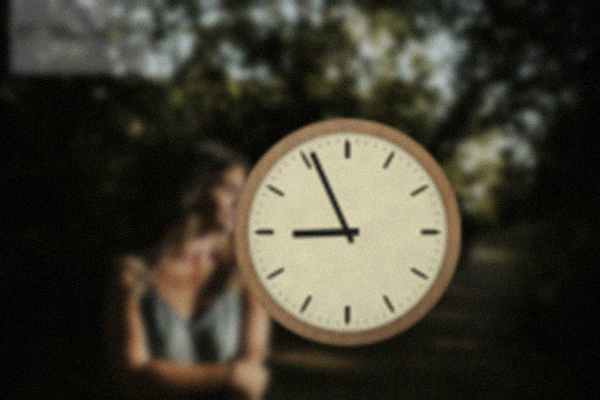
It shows 8,56
